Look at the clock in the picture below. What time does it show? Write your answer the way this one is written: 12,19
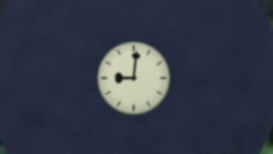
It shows 9,01
